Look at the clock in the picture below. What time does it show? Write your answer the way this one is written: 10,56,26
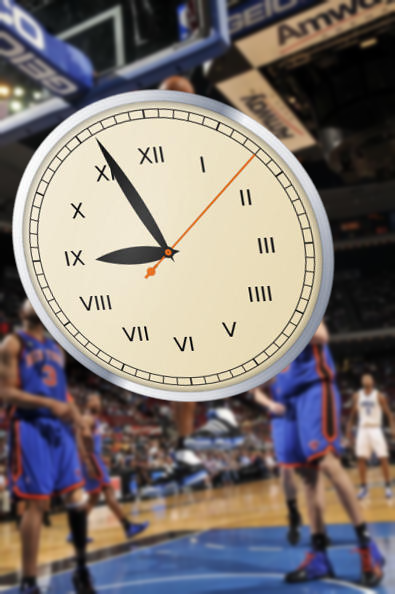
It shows 8,56,08
